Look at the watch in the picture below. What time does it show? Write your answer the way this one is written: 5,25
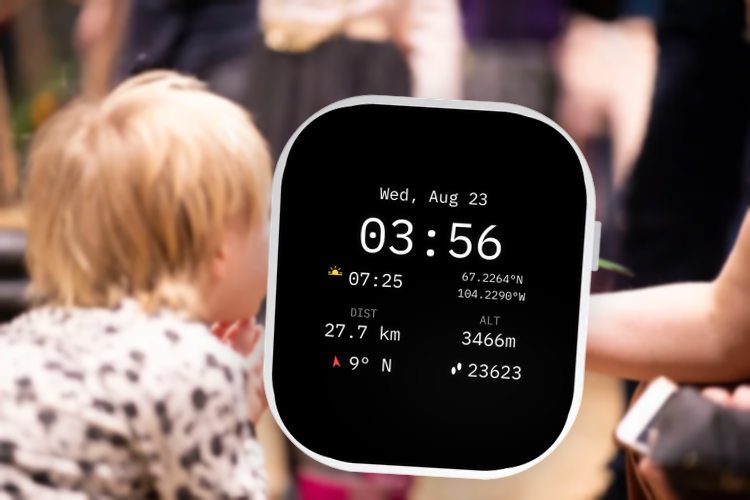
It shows 3,56
